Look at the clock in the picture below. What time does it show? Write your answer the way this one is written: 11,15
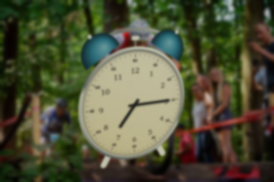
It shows 7,15
